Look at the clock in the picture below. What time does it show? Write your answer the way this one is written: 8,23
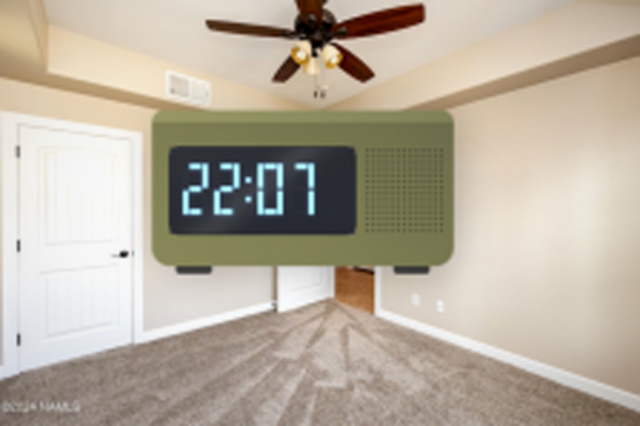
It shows 22,07
